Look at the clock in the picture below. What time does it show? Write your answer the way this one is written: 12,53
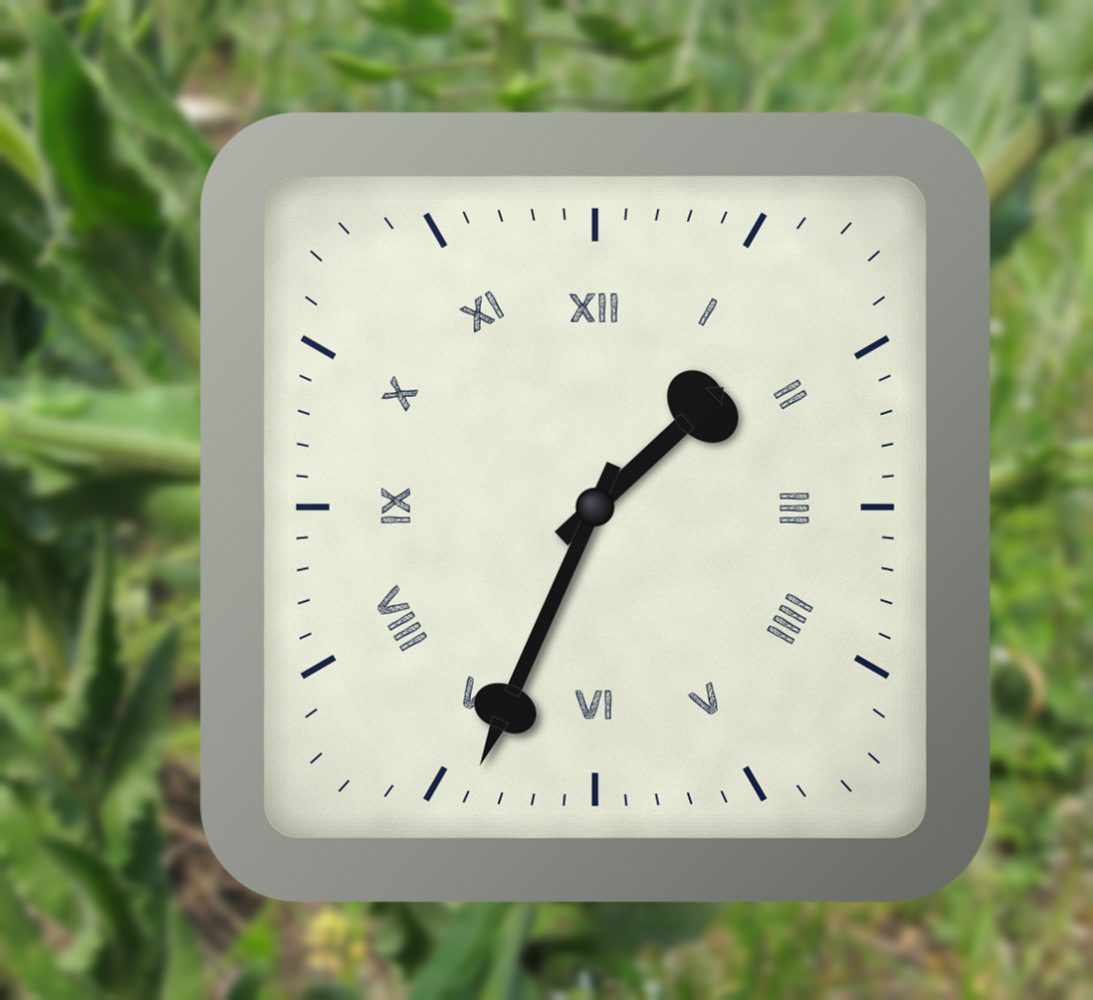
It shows 1,34
